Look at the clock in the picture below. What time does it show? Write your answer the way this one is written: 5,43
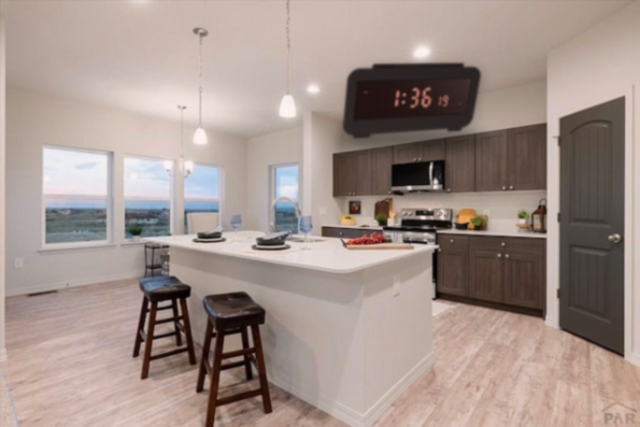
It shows 1,36
